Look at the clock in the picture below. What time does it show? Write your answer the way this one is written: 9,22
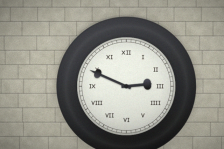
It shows 2,49
